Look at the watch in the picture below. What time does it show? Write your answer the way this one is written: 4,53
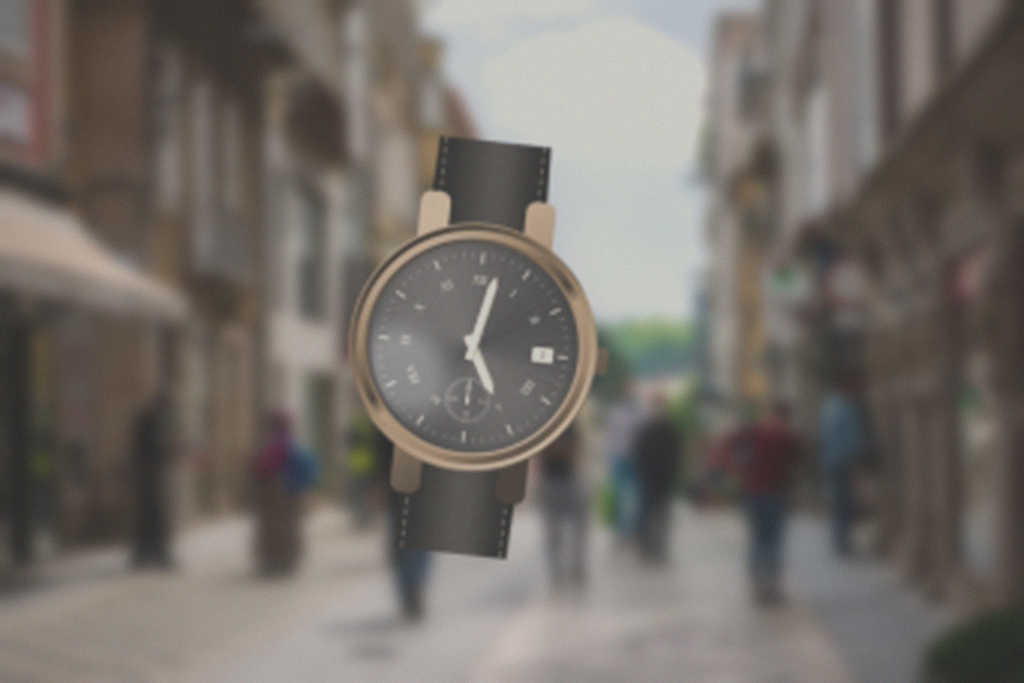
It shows 5,02
